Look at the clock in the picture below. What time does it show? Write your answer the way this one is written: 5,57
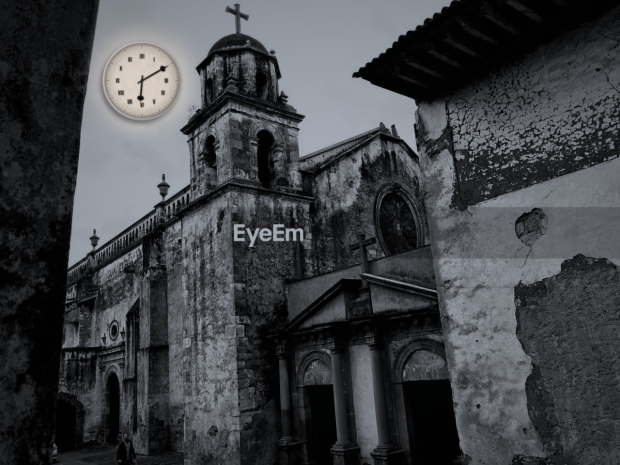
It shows 6,10
